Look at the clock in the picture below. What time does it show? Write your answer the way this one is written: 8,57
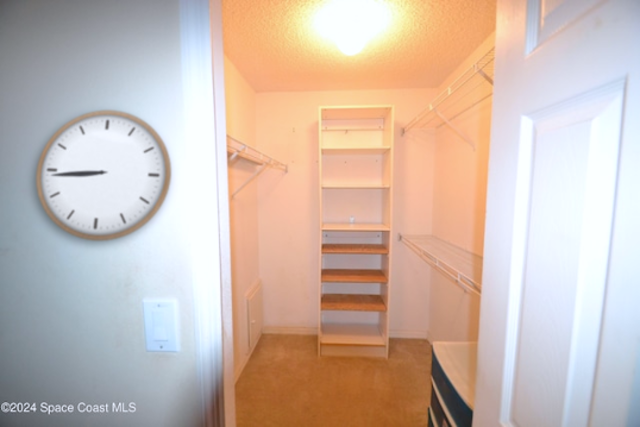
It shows 8,44
